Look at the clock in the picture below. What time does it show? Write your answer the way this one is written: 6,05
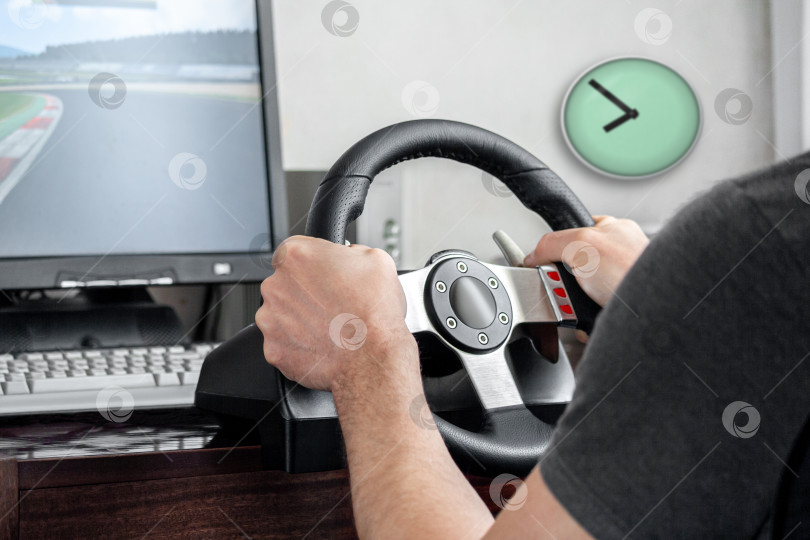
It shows 7,52
